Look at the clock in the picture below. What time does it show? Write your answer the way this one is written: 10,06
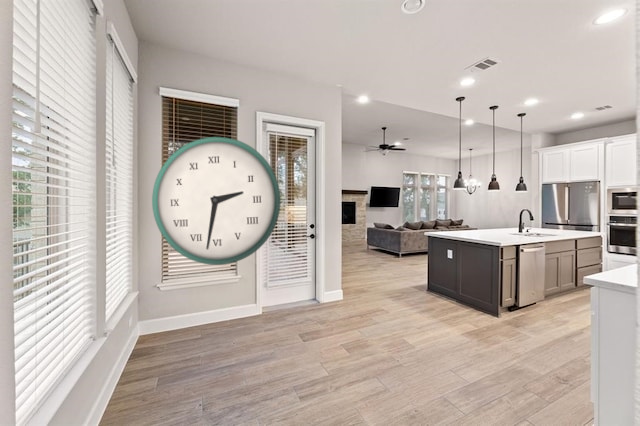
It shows 2,32
